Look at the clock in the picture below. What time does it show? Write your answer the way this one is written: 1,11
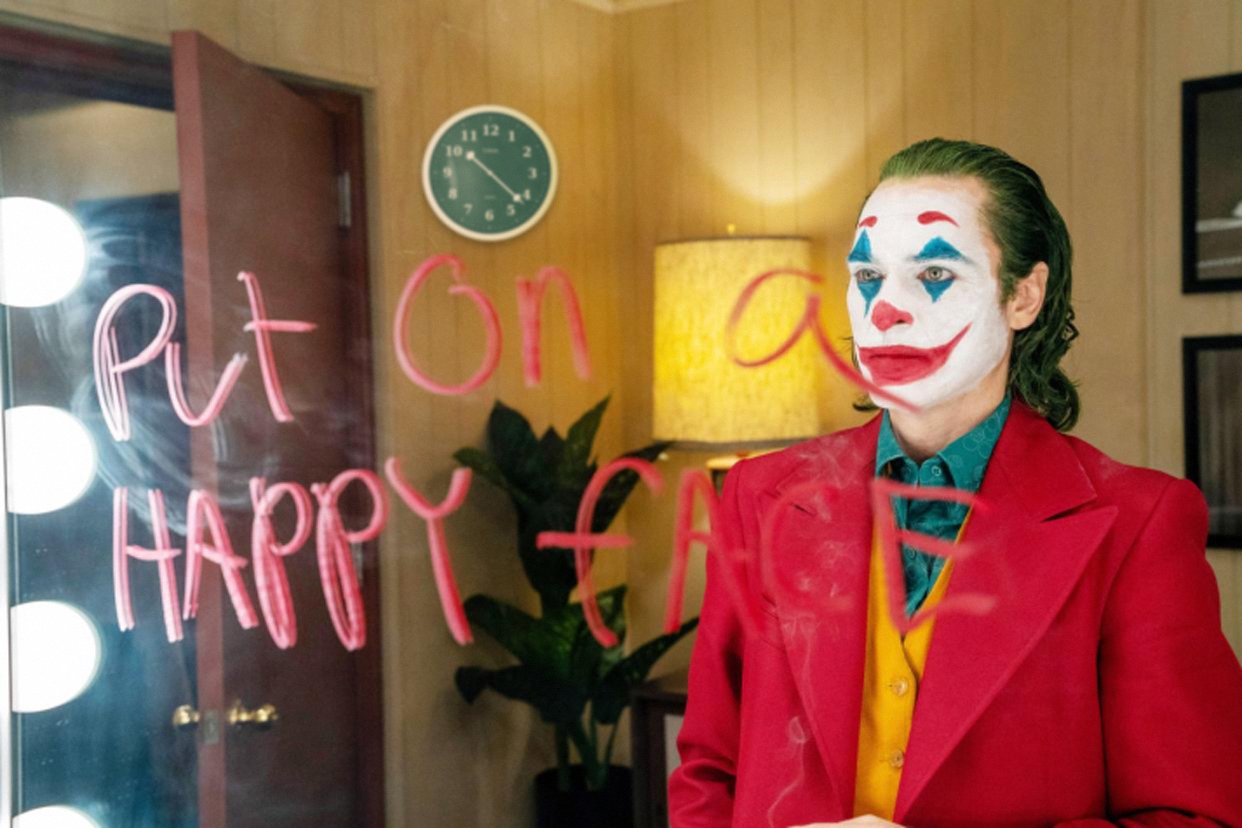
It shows 10,22
